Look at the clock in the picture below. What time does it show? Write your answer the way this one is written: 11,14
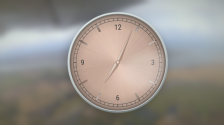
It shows 7,04
